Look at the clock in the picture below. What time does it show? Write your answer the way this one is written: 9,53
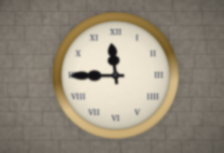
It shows 11,45
